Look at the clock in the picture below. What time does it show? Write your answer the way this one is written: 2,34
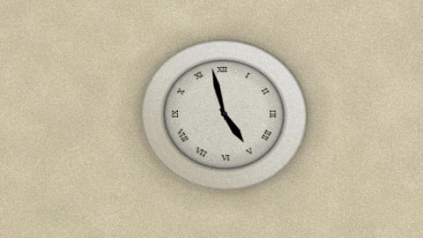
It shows 4,58
